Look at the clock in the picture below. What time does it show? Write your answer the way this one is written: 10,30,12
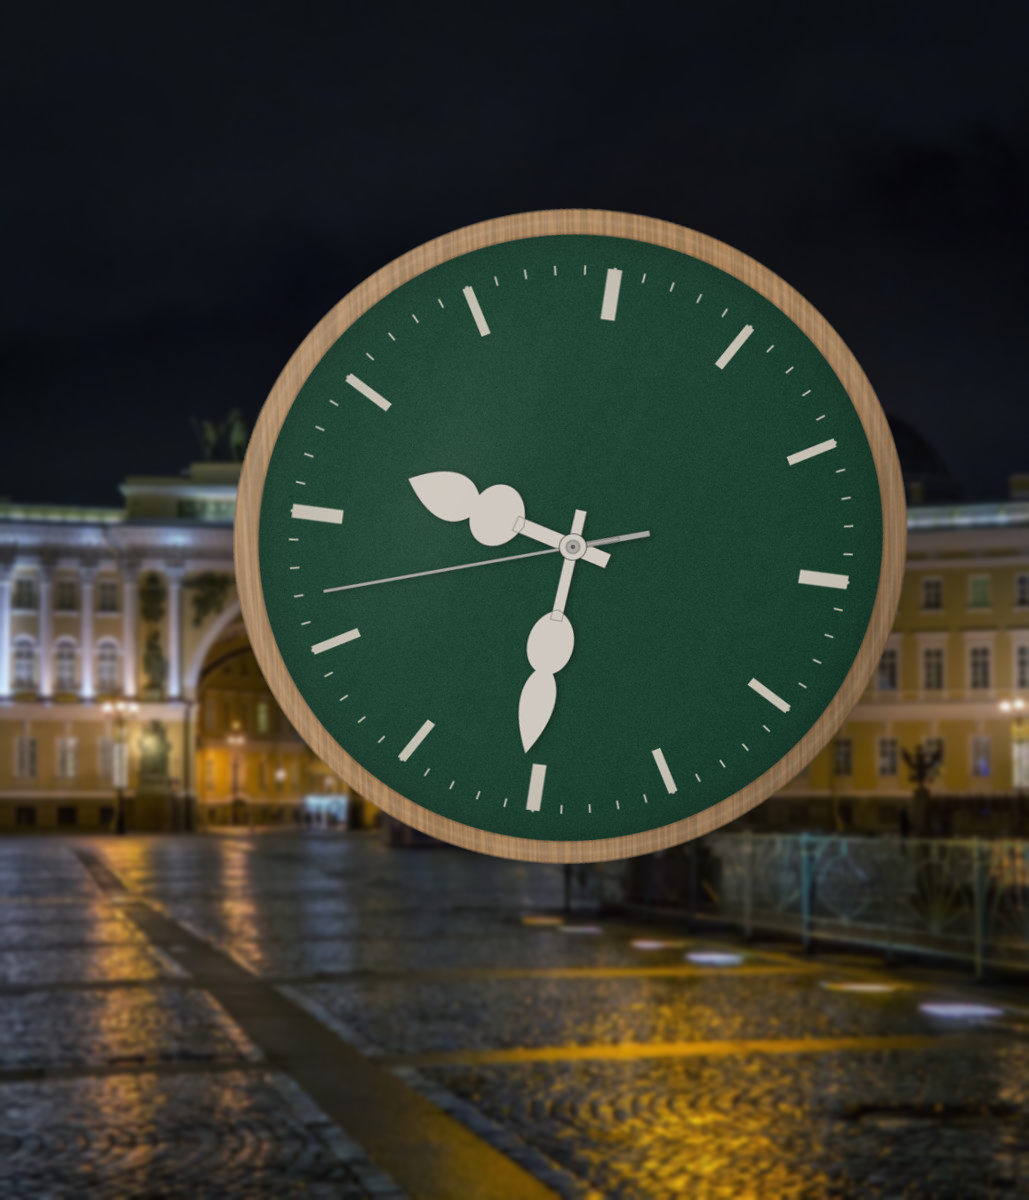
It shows 9,30,42
